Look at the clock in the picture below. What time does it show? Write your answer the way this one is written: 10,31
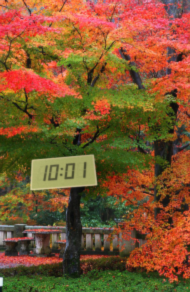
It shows 10,01
